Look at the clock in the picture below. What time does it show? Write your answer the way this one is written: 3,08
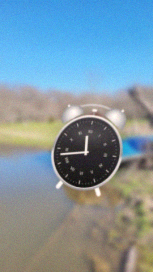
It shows 11,43
